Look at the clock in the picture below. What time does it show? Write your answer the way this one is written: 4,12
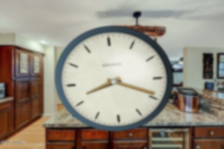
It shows 8,19
